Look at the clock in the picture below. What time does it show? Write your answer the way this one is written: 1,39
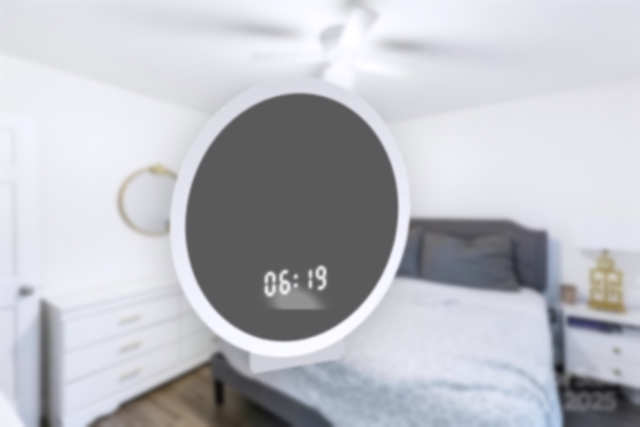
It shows 6,19
